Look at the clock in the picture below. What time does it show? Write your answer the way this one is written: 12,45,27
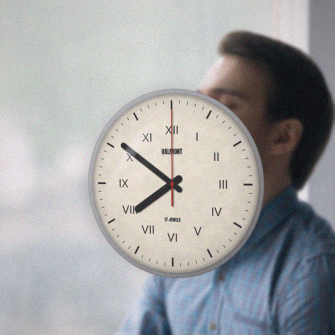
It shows 7,51,00
